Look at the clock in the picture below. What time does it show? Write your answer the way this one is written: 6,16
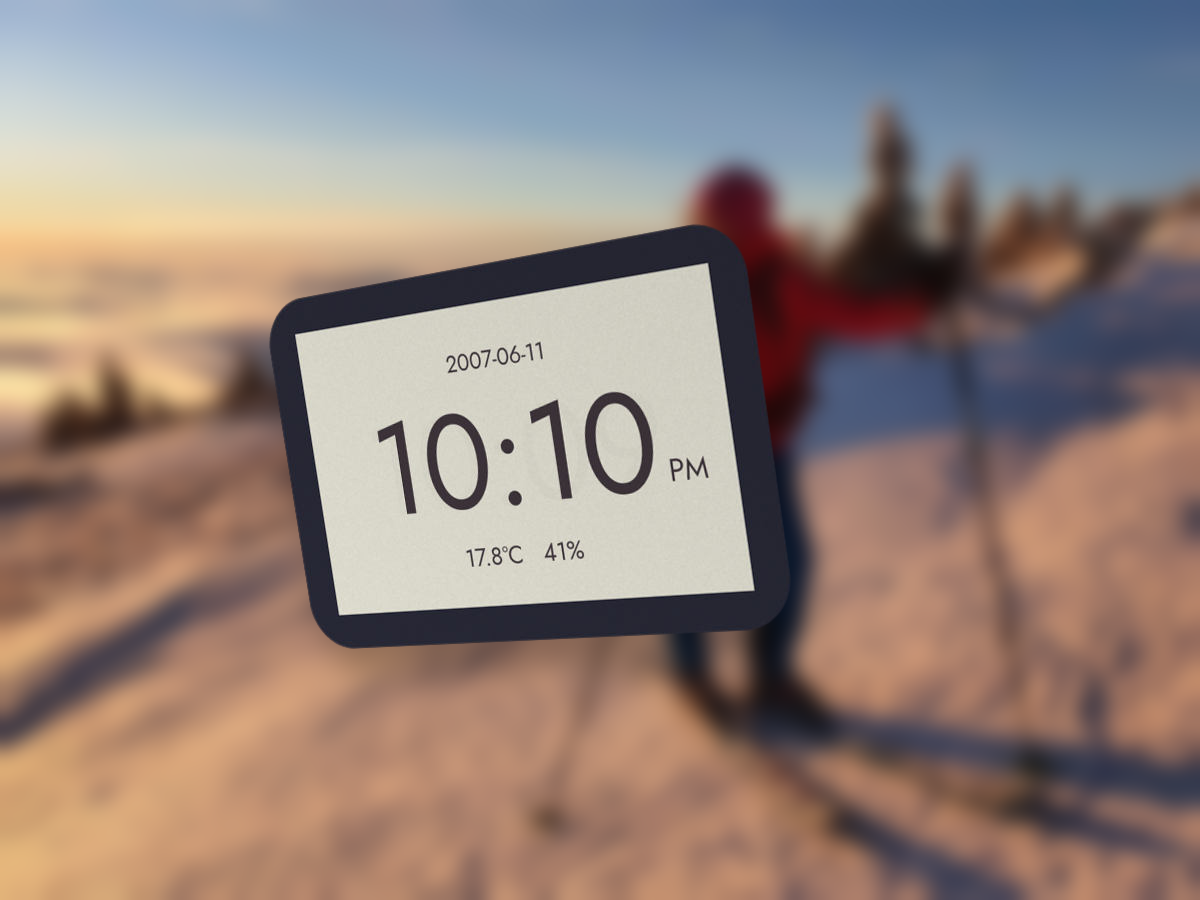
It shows 10,10
